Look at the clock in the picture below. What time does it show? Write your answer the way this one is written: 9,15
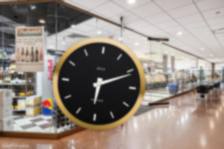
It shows 6,11
